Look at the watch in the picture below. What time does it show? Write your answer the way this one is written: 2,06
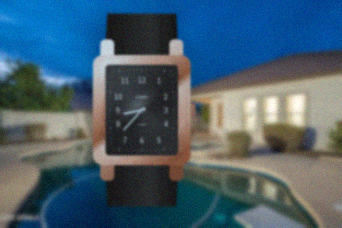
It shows 8,37
